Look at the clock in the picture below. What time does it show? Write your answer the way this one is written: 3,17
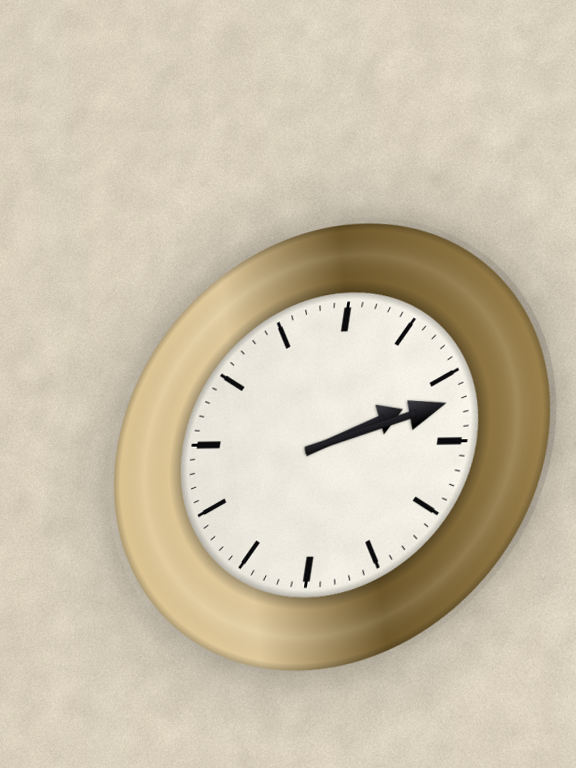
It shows 2,12
